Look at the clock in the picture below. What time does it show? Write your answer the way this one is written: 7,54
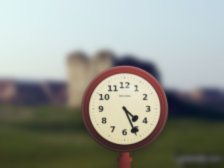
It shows 4,26
